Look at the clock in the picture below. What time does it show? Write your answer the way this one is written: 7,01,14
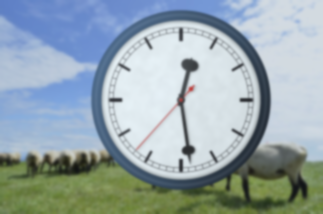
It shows 12,28,37
